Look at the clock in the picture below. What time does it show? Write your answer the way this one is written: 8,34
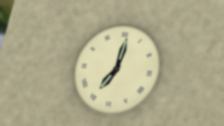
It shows 7,01
